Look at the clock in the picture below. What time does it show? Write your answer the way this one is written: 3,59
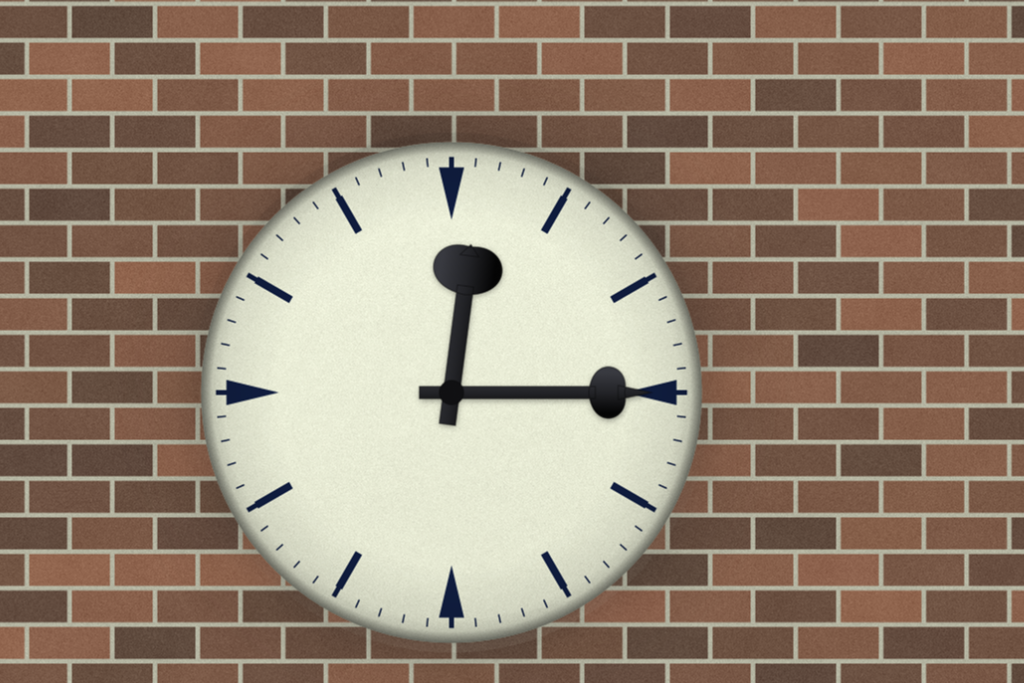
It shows 12,15
